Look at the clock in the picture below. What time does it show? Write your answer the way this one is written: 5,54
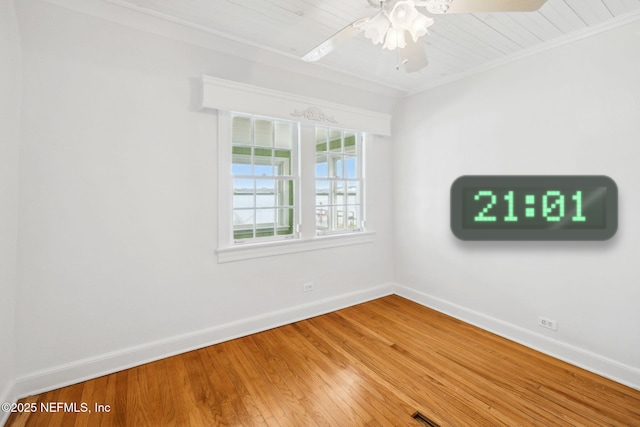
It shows 21,01
